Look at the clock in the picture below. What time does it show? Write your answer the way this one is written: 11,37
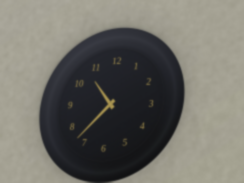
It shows 10,37
